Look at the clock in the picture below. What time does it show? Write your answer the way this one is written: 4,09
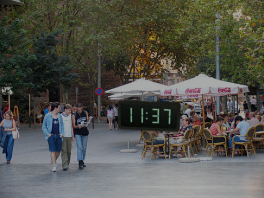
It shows 11,37
